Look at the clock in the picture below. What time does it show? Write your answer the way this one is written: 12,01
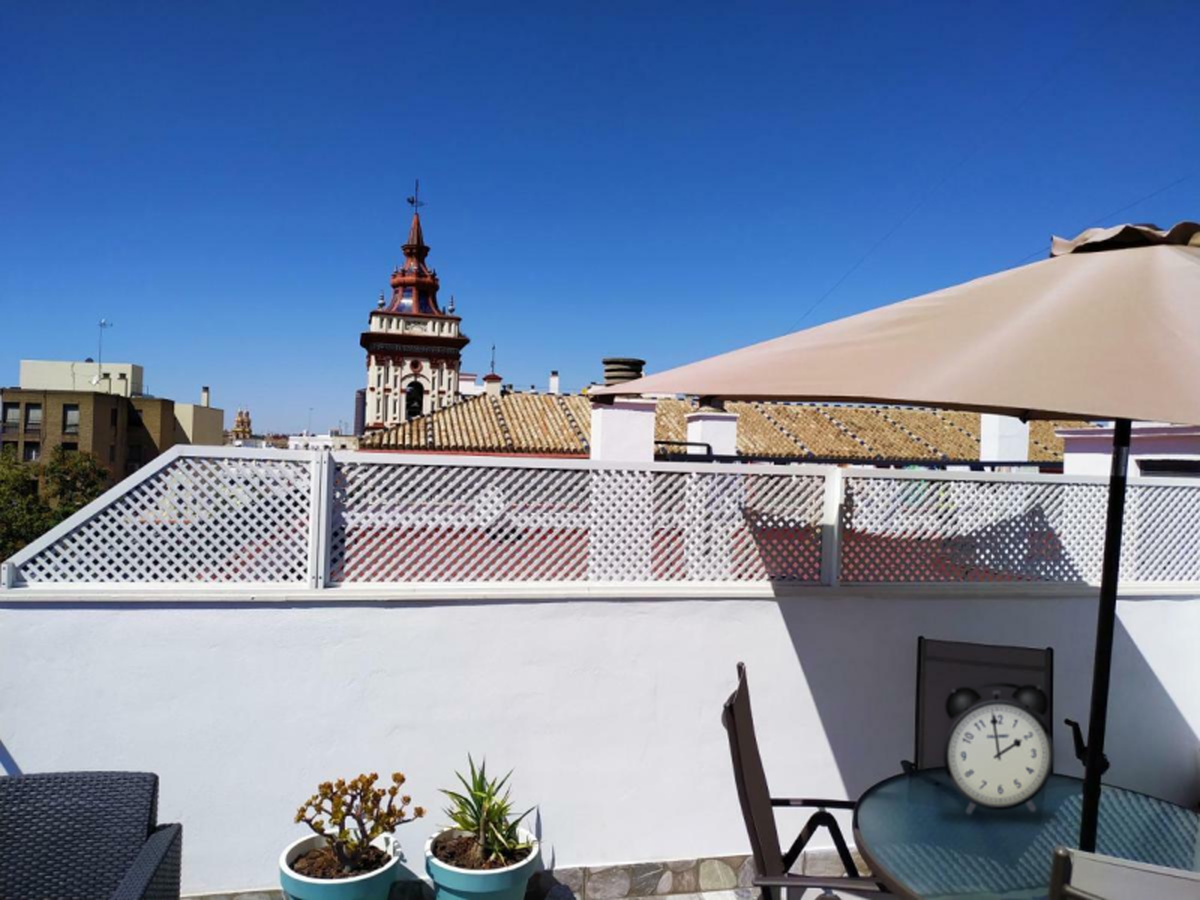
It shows 1,59
